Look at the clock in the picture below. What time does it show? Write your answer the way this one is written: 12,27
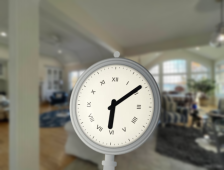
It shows 6,09
